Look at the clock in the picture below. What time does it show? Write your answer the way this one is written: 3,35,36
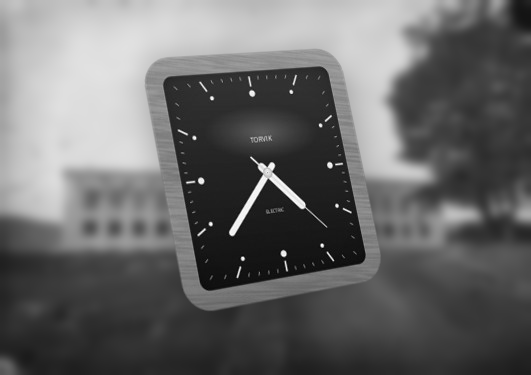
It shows 4,37,23
